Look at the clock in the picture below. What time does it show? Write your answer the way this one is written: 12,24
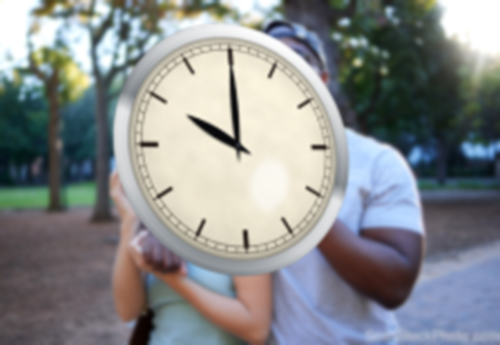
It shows 10,00
